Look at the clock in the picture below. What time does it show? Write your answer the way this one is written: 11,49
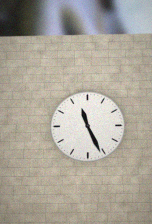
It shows 11,26
